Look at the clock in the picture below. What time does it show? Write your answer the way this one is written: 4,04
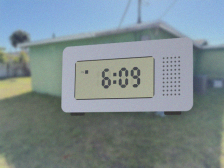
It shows 6,09
